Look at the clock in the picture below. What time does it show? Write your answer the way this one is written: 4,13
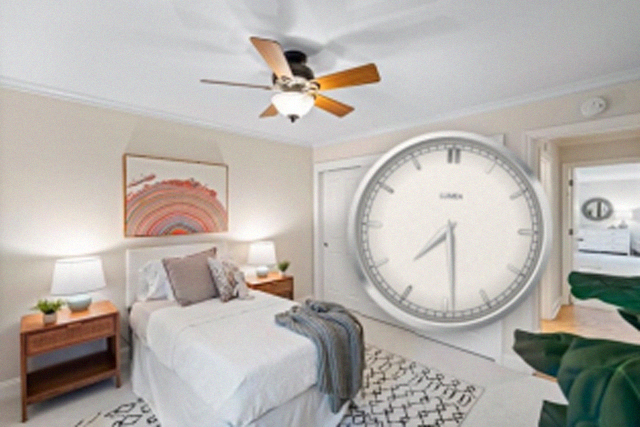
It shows 7,29
